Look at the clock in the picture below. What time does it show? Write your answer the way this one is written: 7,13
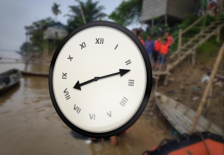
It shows 8,12
